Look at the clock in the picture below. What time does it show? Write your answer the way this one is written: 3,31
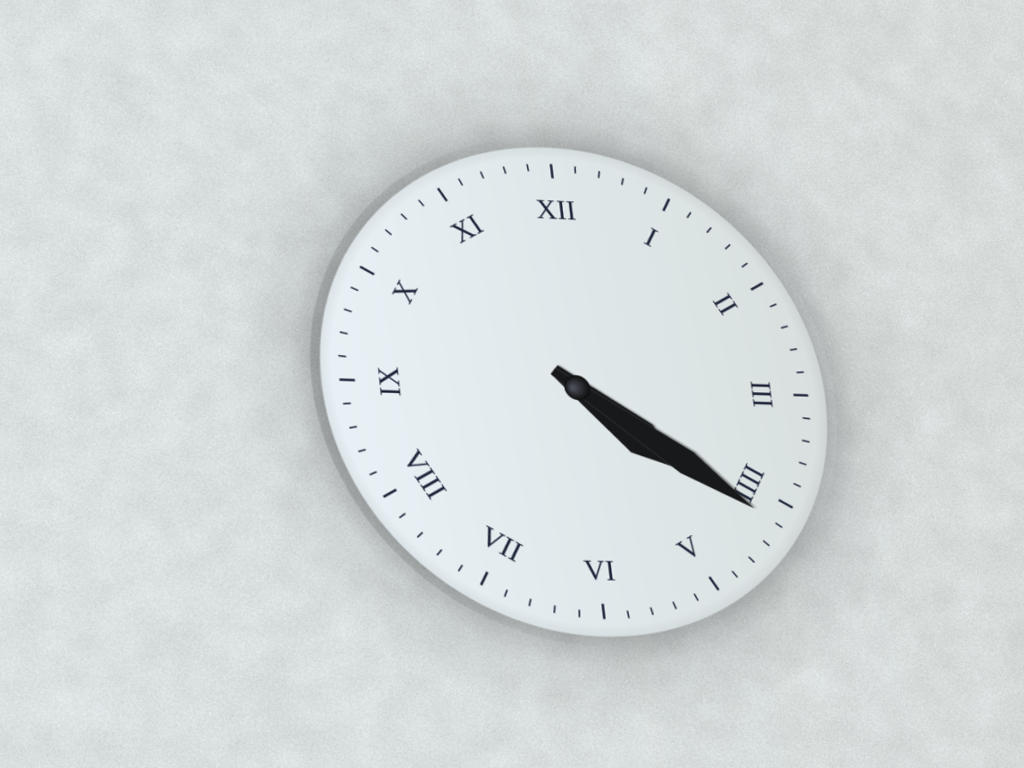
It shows 4,21
